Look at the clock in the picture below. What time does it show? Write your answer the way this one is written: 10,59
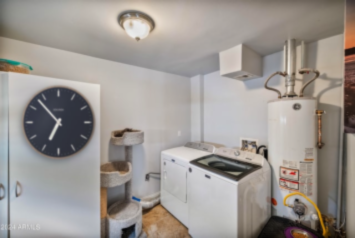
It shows 6,53
